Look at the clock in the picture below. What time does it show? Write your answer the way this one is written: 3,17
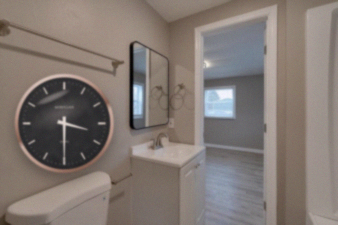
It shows 3,30
